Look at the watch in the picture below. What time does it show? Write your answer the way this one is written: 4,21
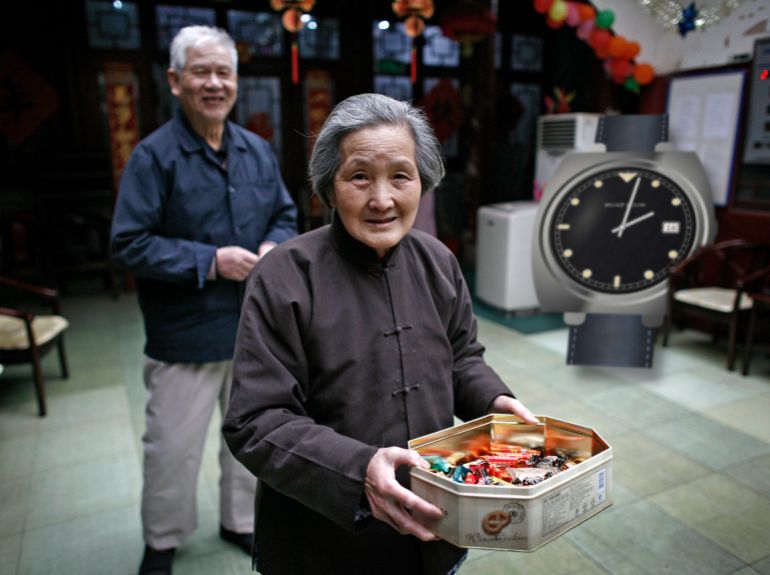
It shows 2,02
